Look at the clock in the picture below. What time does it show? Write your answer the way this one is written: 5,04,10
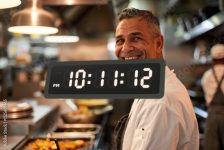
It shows 10,11,12
